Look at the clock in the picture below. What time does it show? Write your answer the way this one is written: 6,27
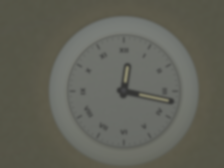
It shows 12,17
